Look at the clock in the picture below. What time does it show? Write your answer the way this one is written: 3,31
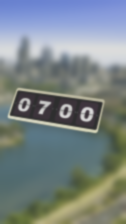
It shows 7,00
